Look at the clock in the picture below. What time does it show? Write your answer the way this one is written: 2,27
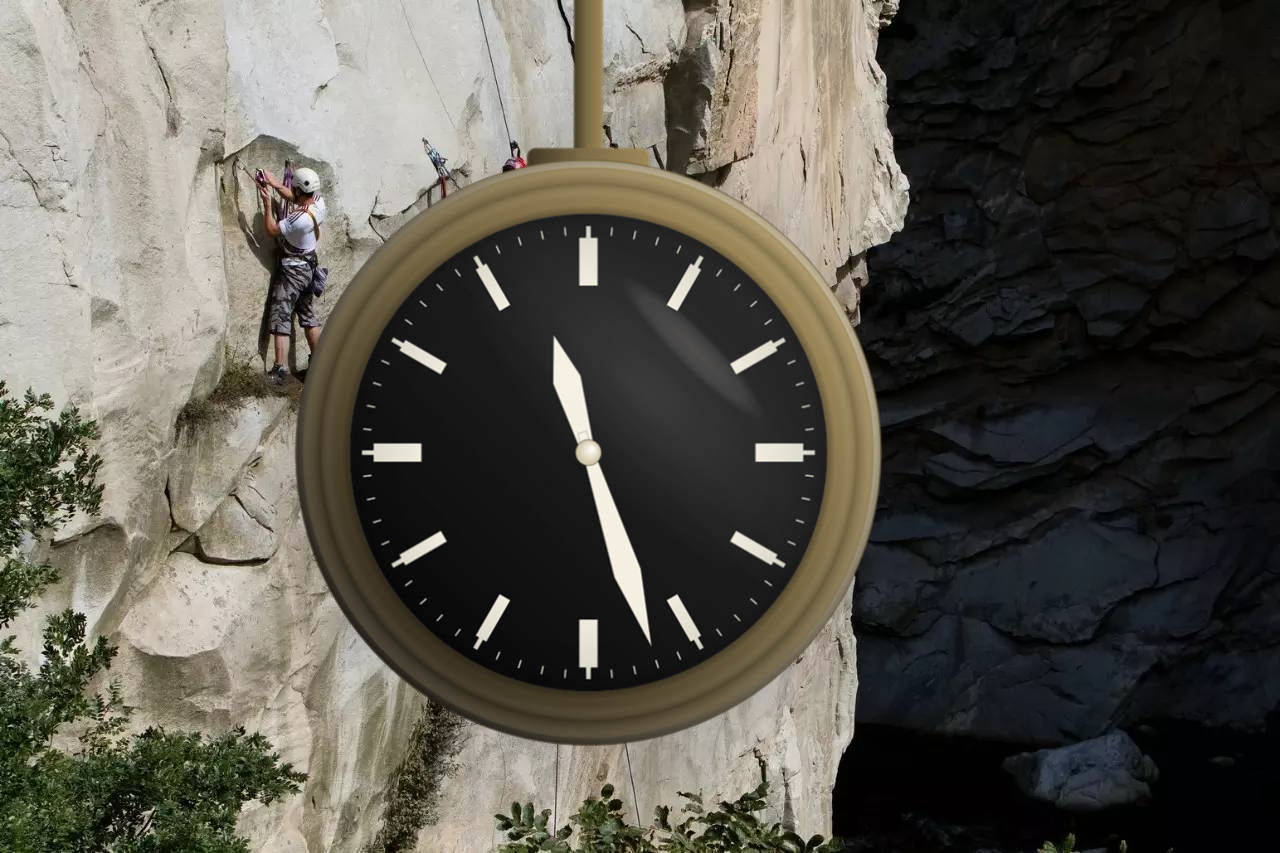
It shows 11,27
